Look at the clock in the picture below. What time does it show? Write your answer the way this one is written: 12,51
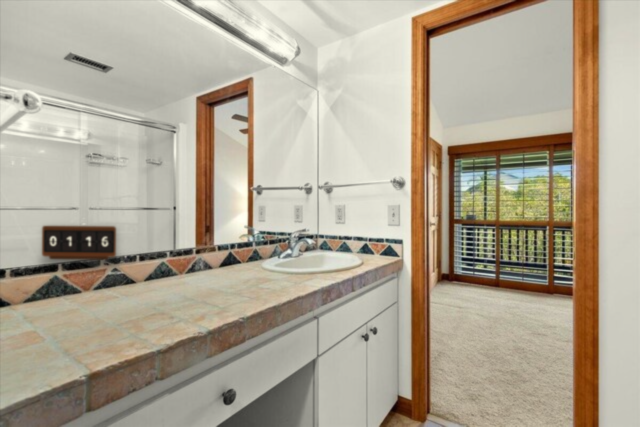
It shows 1,16
